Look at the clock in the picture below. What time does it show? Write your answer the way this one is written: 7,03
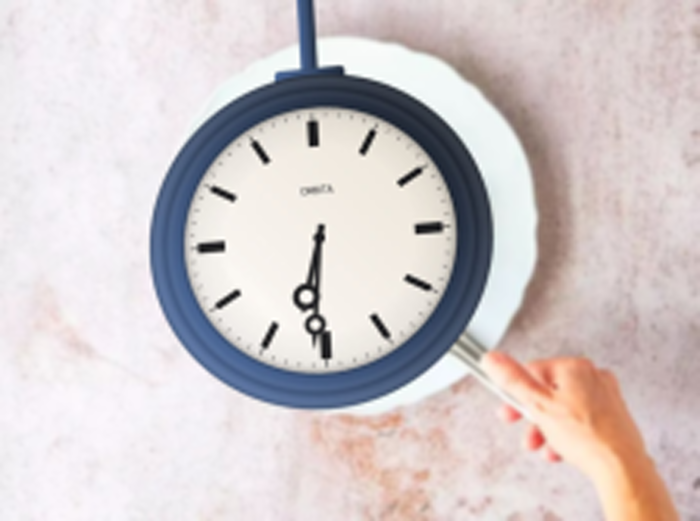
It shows 6,31
